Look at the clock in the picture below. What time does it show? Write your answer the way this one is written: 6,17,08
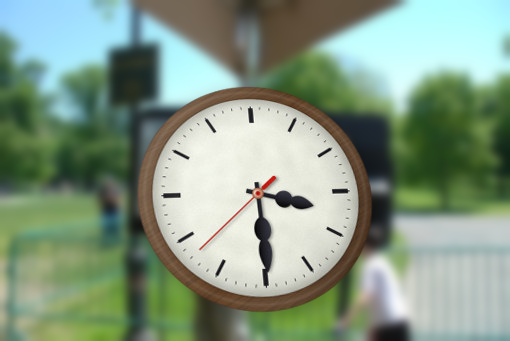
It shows 3,29,38
